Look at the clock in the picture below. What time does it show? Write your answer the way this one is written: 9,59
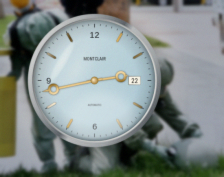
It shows 2,43
